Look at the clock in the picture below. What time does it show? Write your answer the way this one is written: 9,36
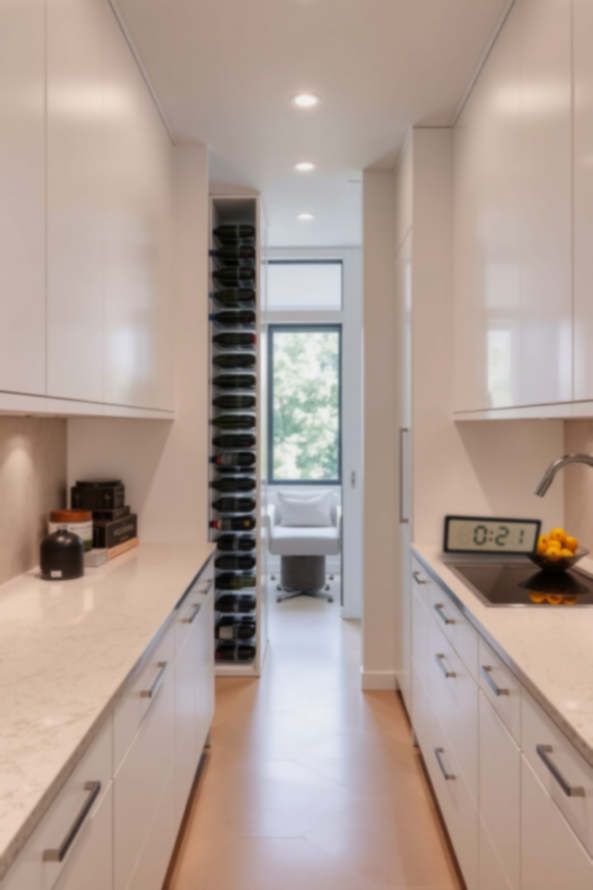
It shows 0,21
